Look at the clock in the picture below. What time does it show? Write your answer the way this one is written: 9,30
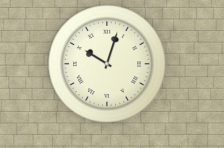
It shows 10,03
